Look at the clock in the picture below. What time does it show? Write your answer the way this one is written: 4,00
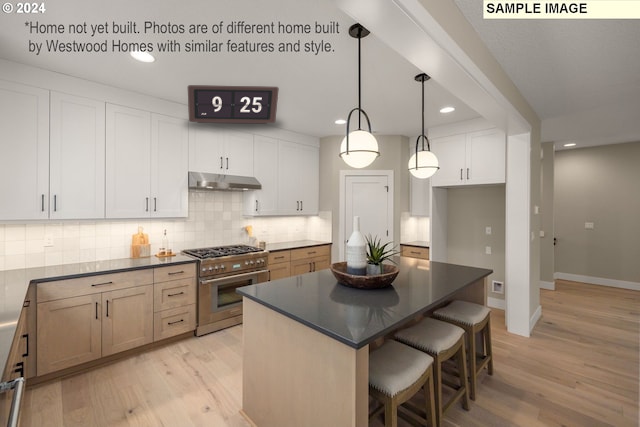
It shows 9,25
